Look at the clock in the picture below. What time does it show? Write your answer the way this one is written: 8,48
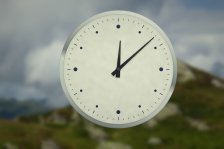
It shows 12,08
